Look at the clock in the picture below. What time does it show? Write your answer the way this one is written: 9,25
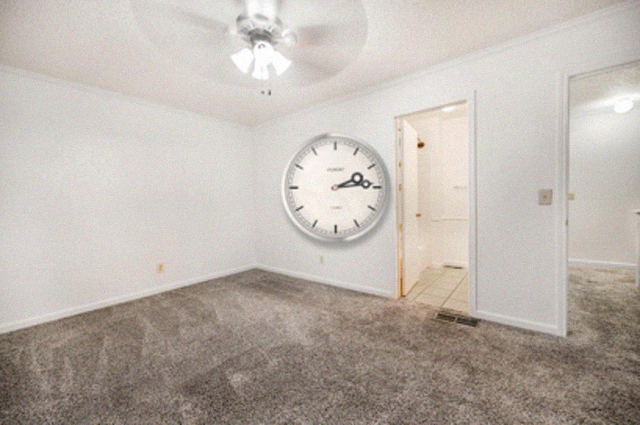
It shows 2,14
